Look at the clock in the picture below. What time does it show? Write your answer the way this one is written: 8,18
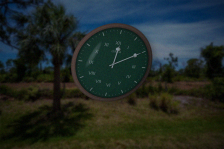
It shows 12,10
